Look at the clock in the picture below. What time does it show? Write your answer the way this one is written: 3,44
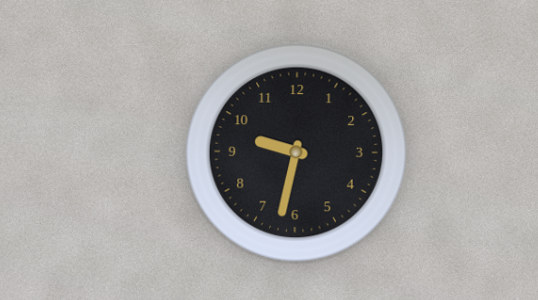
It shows 9,32
